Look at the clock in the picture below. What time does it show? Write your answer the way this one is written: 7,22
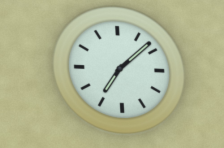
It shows 7,08
